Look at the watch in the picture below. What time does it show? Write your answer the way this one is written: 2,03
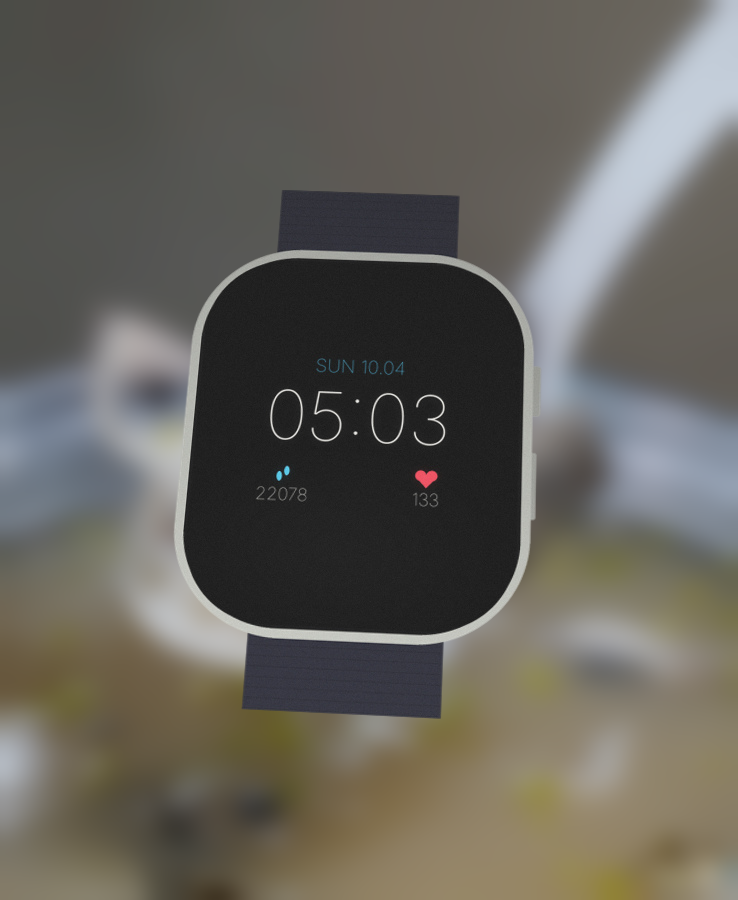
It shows 5,03
